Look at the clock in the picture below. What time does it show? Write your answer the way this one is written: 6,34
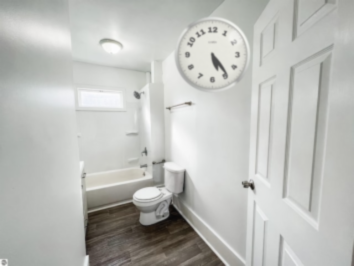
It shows 5,24
